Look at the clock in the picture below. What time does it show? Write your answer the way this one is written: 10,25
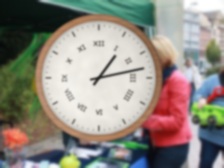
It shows 1,13
